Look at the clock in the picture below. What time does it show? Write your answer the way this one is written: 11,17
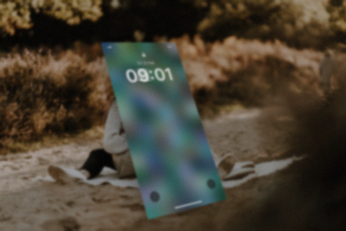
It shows 9,01
